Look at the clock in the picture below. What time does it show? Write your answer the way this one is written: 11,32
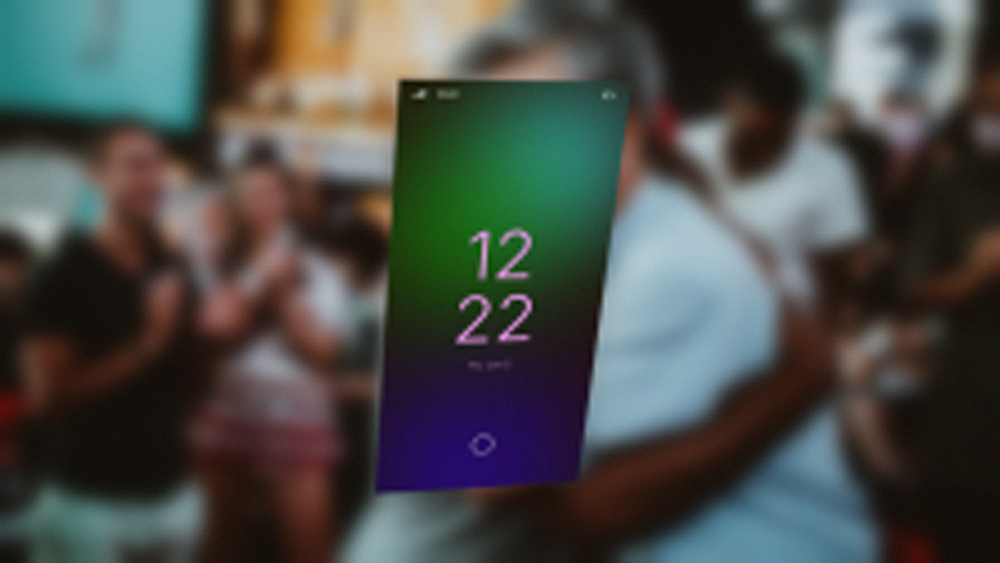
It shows 12,22
